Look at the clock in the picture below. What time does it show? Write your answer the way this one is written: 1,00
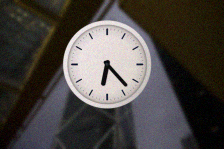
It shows 6,23
